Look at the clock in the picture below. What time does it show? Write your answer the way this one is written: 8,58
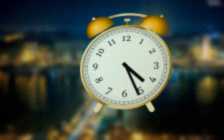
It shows 4,26
